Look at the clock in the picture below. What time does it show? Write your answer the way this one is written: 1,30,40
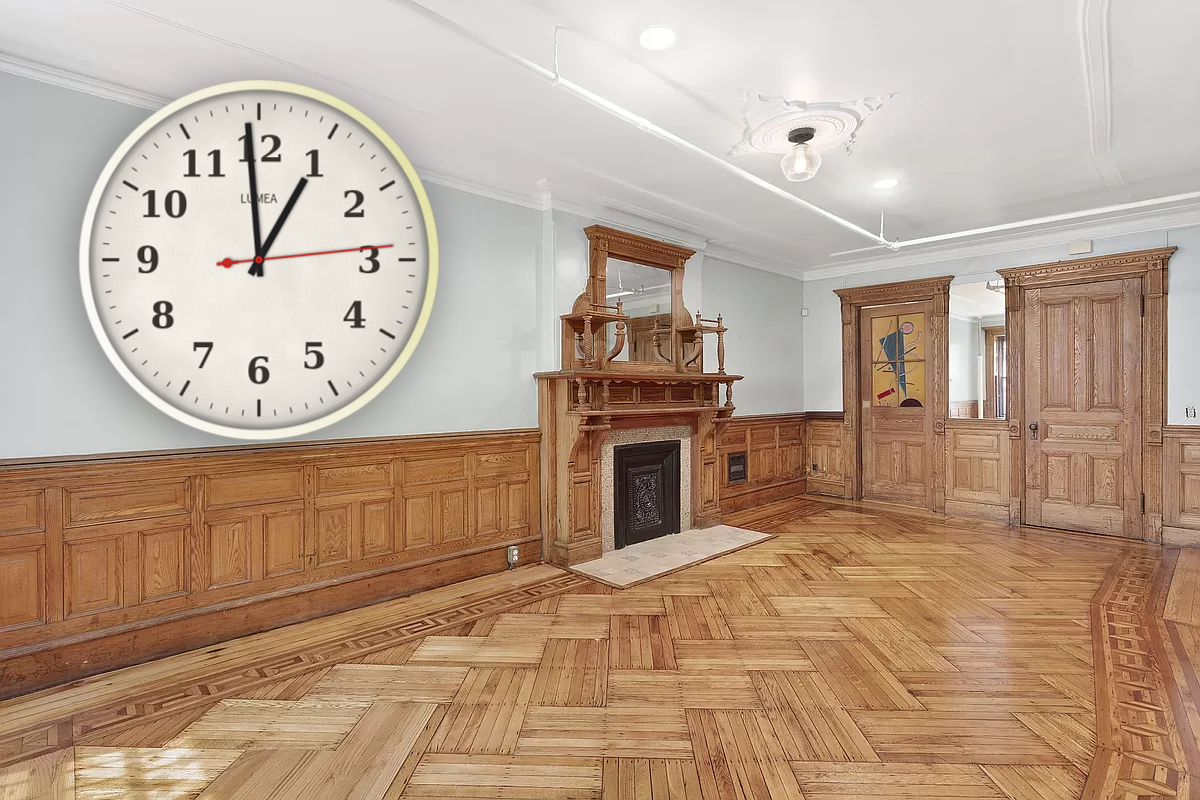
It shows 12,59,14
